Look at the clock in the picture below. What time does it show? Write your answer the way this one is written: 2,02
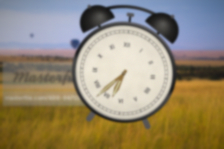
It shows 6,37
